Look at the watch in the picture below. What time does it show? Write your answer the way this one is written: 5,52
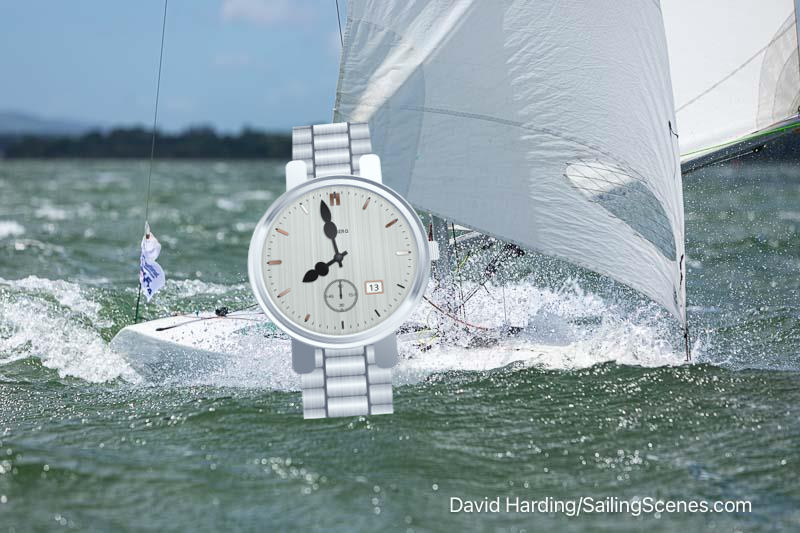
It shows 7,58
